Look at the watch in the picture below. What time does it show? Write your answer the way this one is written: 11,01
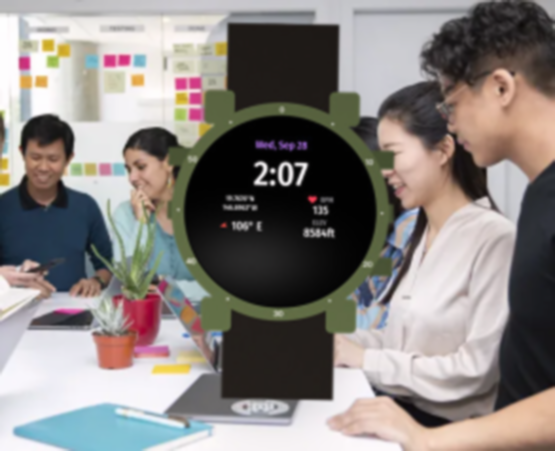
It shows 2,07
